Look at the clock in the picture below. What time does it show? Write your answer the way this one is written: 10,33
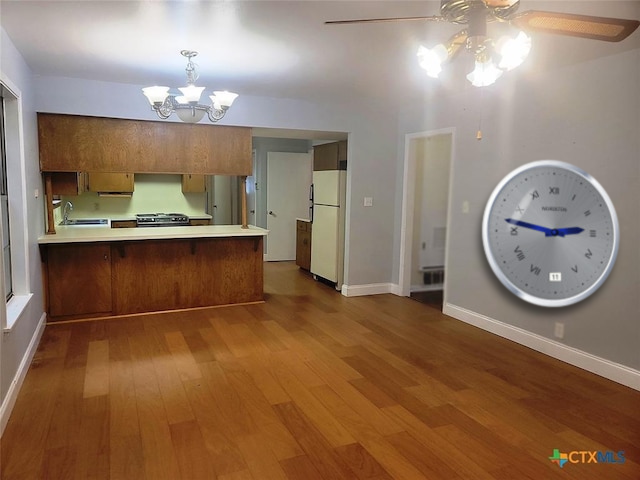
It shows 2,47
